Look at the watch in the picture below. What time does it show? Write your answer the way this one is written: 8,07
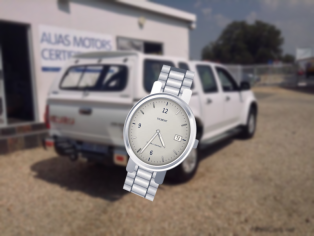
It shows 4,34
